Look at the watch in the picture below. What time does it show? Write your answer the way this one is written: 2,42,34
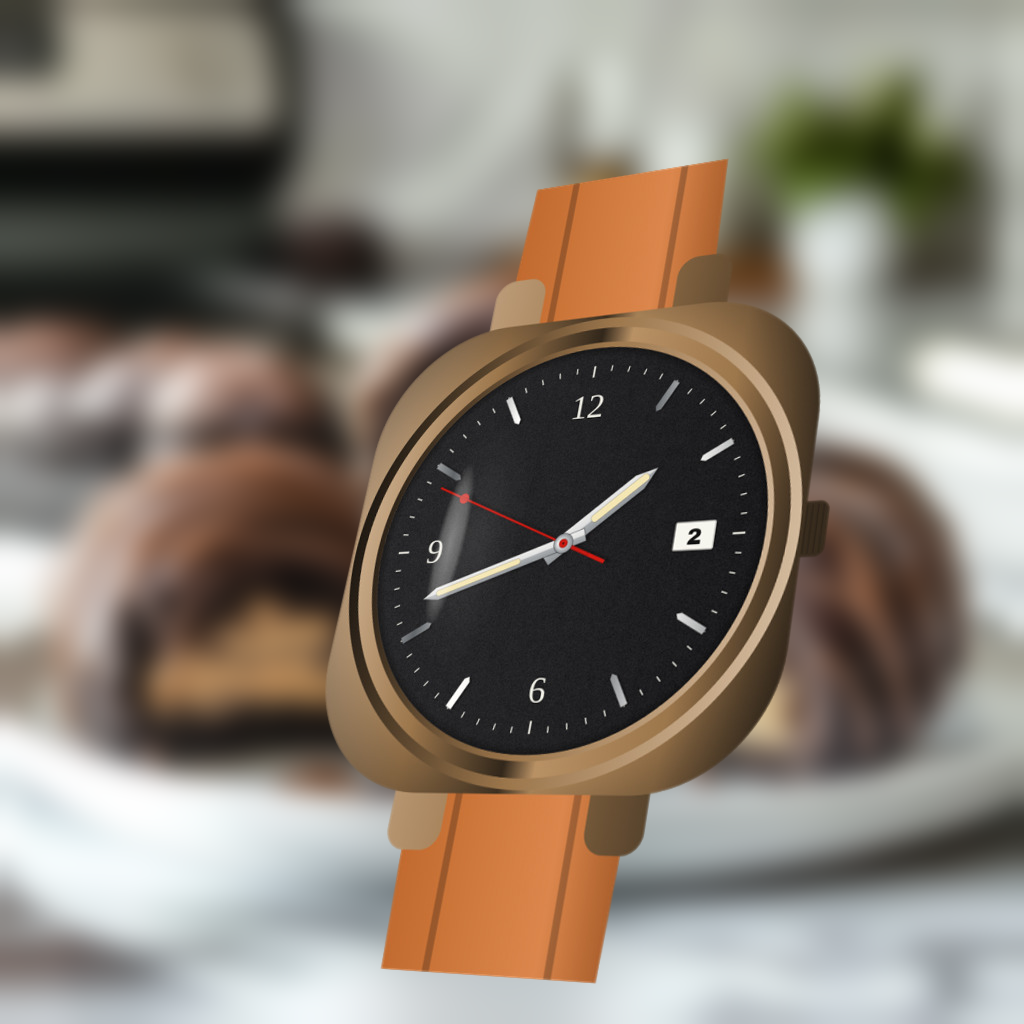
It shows 1,41,49
